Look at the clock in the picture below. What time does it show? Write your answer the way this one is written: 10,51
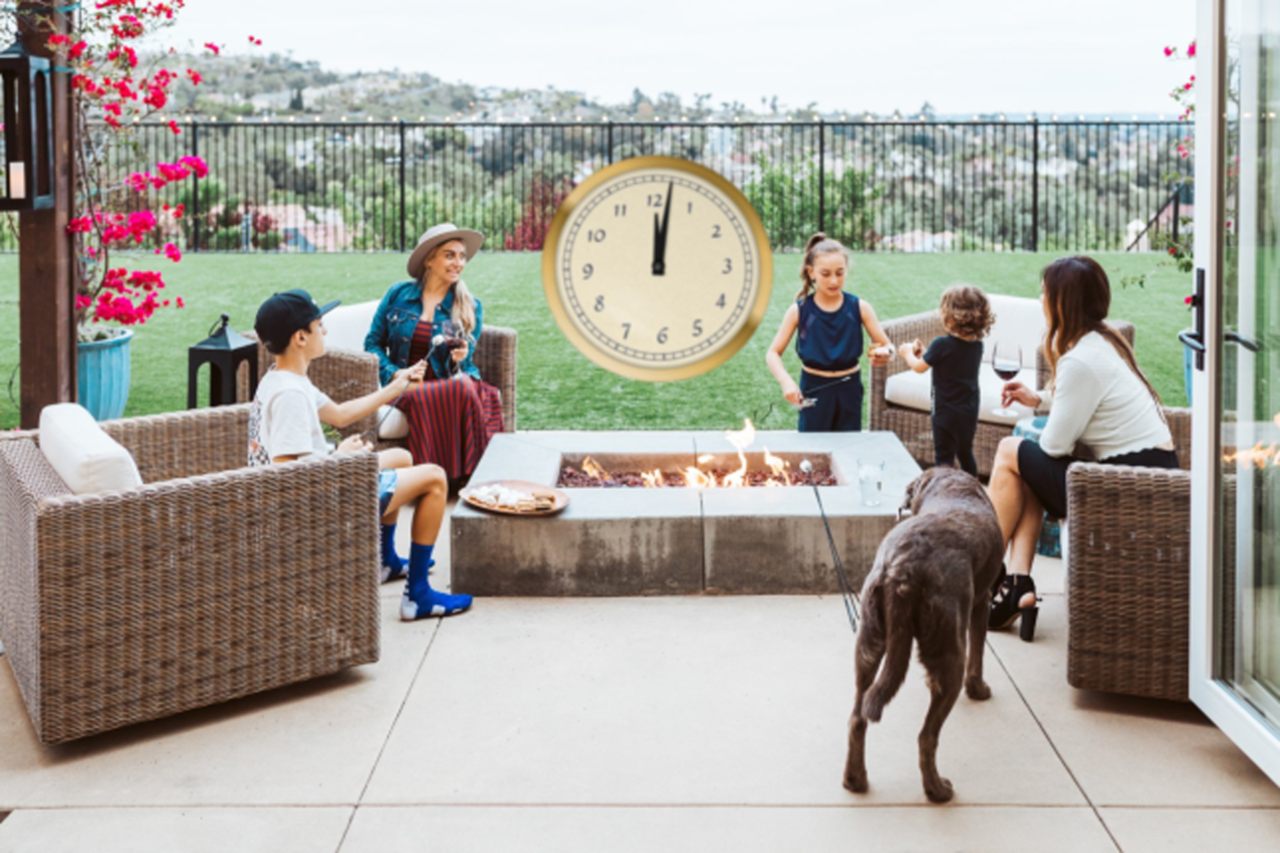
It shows 12,02
